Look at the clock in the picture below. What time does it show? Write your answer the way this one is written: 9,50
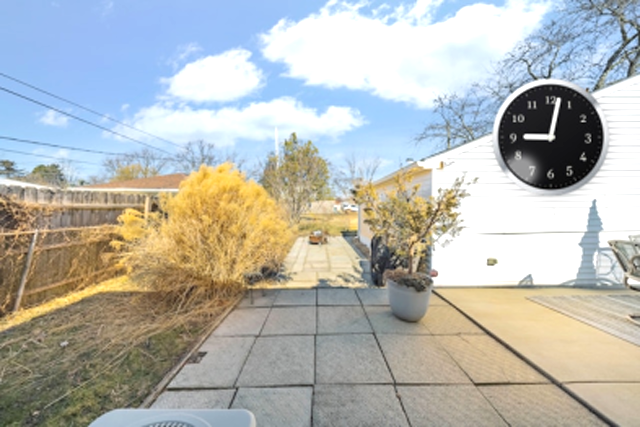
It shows 9,02
